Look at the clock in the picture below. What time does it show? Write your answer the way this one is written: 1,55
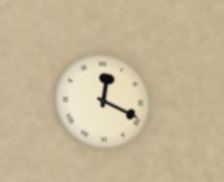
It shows 12,19
